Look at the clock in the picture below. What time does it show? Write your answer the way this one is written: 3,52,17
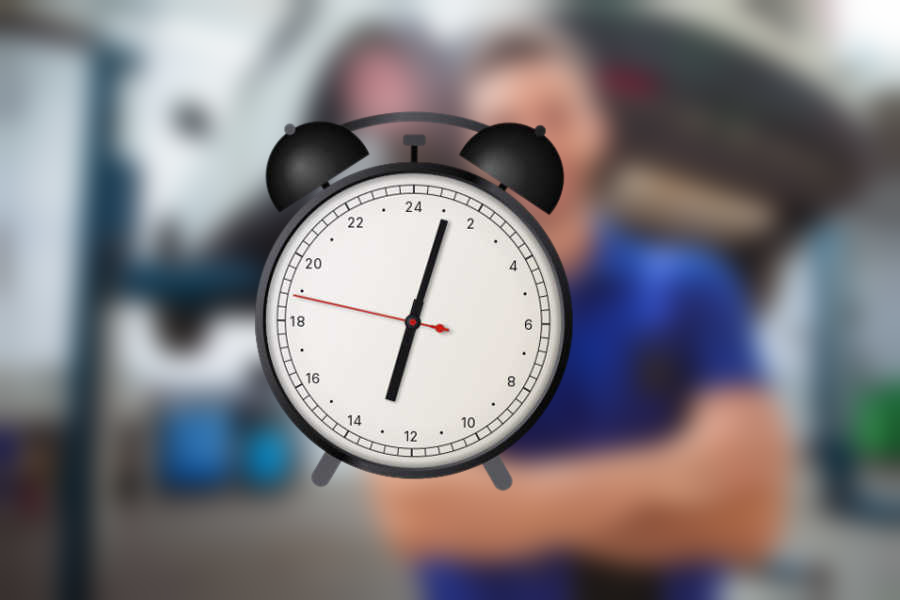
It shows 13,02,47
